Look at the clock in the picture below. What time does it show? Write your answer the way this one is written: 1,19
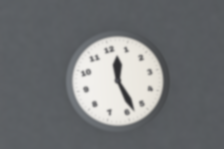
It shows 12,28
